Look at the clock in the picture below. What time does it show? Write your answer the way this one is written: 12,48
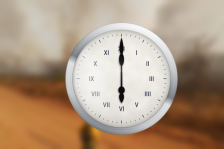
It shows 6,00
